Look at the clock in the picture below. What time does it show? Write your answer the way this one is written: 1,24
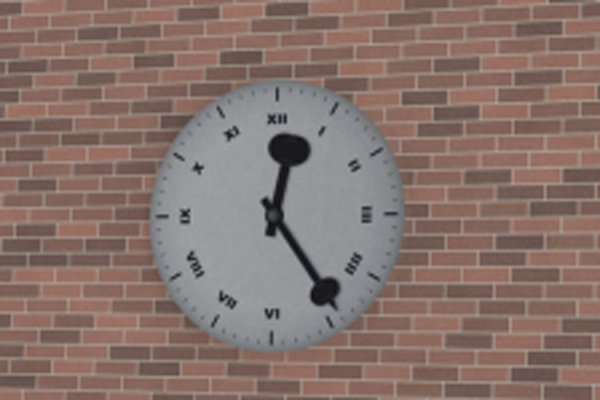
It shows 12,24
